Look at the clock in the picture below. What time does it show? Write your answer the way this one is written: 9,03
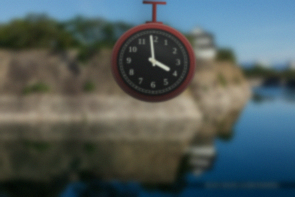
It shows 3,59
